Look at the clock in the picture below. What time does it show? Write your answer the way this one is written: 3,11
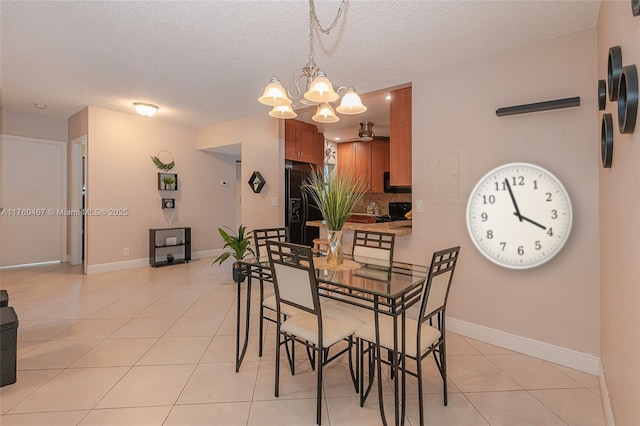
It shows 3,57
